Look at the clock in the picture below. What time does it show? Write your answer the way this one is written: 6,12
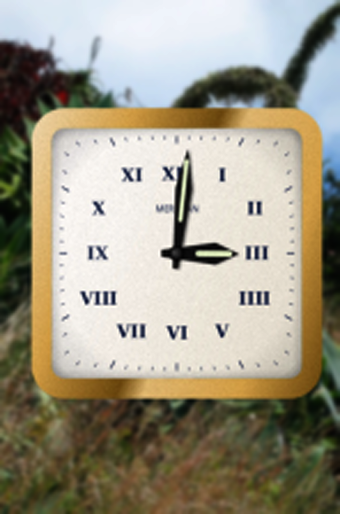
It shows 3,01
